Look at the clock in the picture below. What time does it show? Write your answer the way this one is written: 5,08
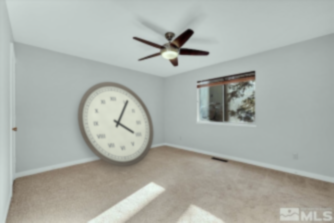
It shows 4,06
